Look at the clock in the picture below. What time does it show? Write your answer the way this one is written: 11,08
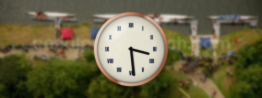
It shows 3,29
